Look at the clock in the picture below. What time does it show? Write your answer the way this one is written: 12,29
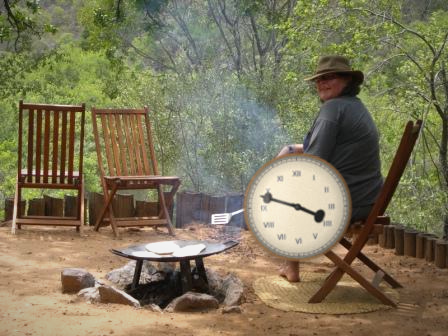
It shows 3,48
